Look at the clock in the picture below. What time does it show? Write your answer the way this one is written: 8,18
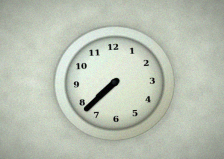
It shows 7,38
